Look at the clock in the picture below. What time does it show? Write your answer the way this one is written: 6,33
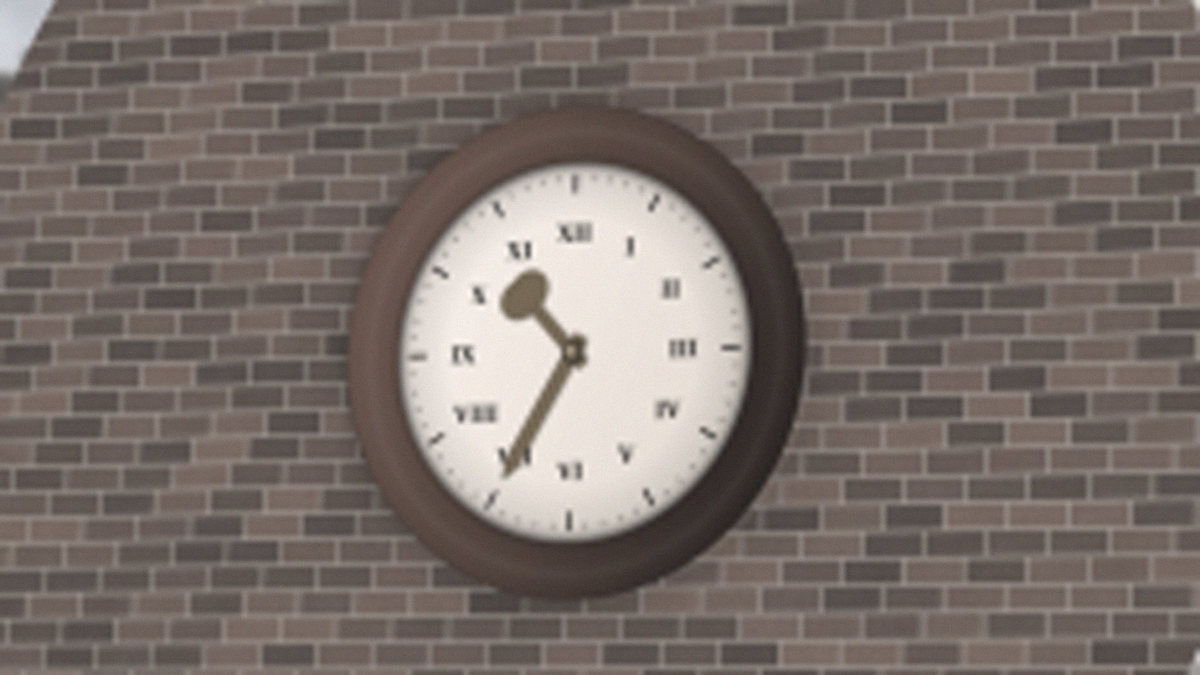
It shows 10,35
